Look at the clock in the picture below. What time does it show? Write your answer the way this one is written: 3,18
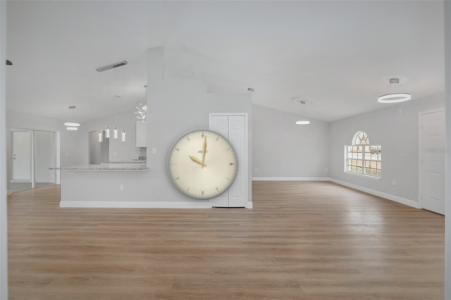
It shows 10,01
